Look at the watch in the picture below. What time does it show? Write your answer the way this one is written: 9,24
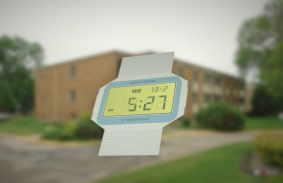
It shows 5,27
